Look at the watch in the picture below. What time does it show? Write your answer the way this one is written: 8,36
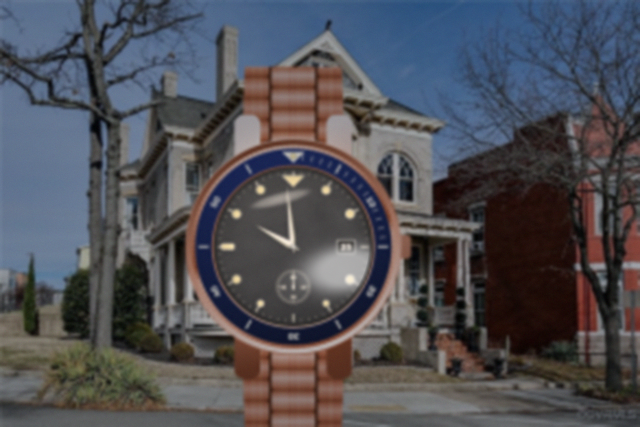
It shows 9,59
